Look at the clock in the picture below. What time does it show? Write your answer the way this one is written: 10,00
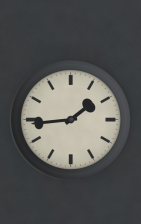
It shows 1,44
